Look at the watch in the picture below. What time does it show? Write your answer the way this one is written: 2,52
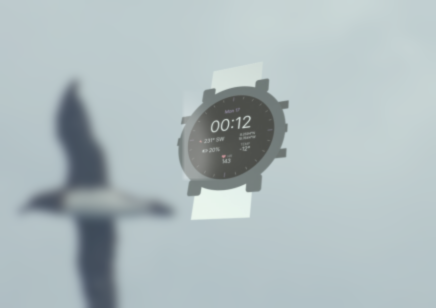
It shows 0,12
